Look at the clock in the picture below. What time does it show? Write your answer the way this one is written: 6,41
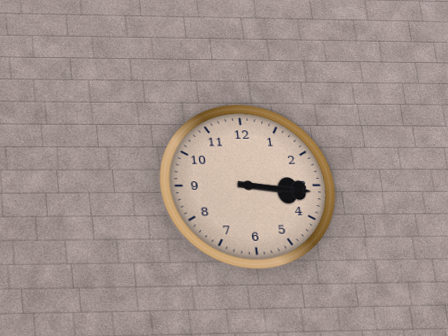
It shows 3,16
